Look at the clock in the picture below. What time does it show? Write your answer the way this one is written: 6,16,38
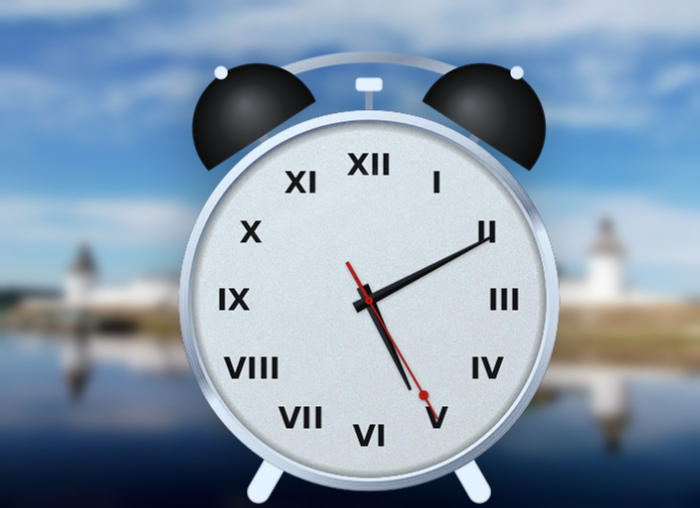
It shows 5,10,25
